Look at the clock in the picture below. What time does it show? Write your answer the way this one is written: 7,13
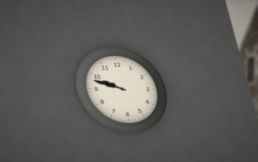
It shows 9,48
